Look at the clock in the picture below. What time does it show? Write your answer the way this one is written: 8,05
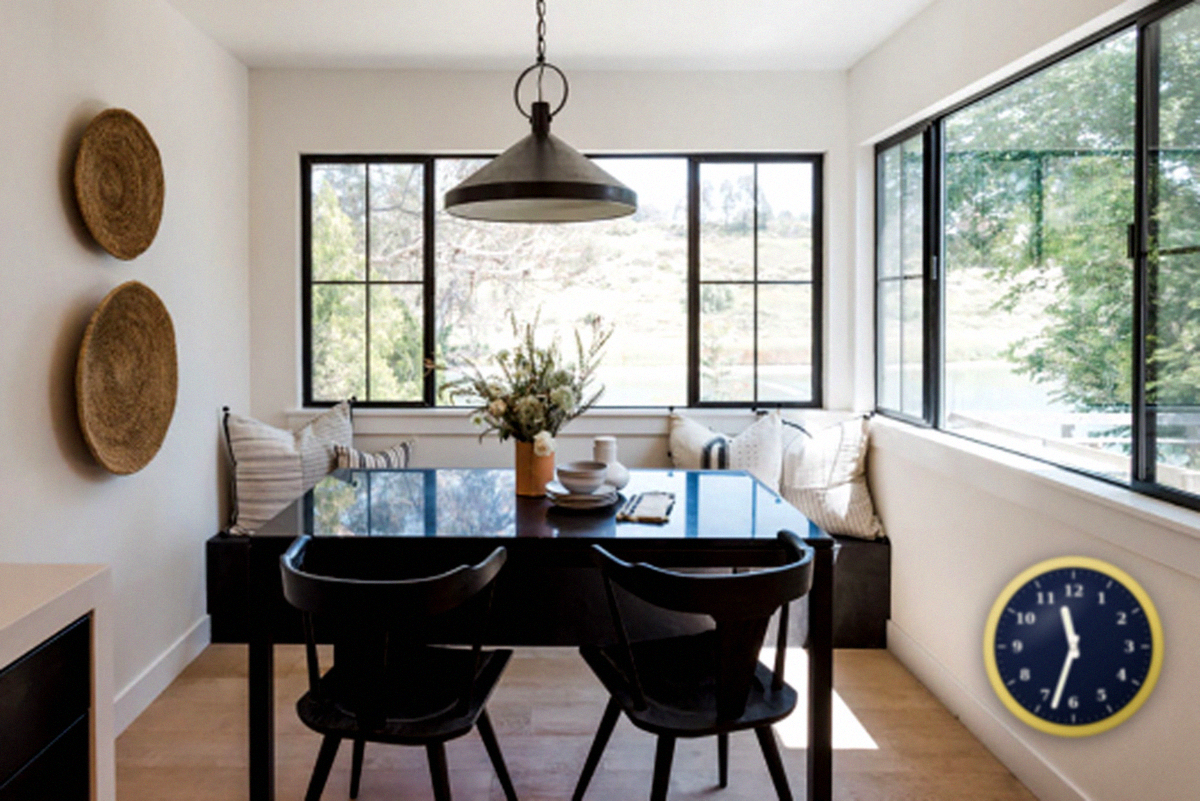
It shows 11,33
